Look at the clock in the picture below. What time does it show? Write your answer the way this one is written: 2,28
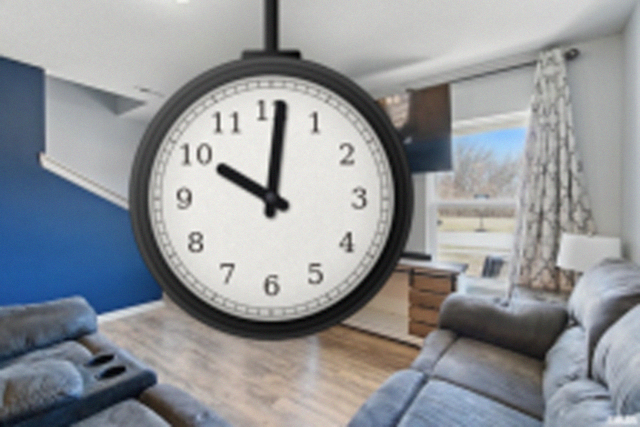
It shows 10,01
